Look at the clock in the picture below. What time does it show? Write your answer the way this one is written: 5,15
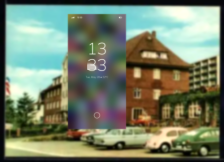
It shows 13,33
